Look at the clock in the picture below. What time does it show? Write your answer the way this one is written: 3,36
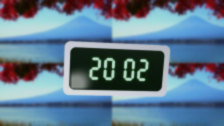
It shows 20,02
